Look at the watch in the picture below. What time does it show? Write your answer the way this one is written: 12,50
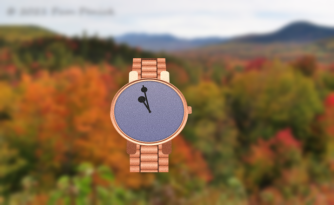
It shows 10,58
